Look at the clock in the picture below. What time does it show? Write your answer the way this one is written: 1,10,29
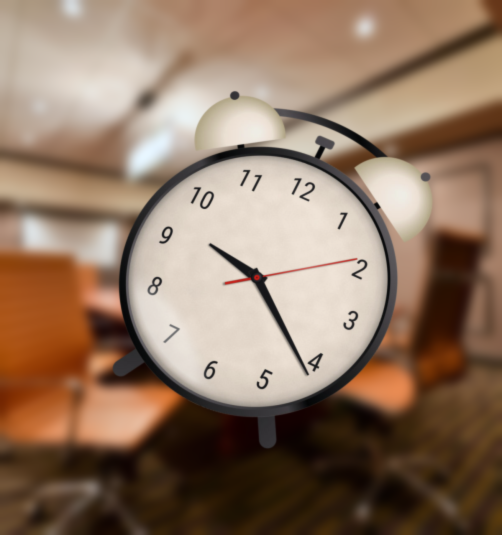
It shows 9,21,09
